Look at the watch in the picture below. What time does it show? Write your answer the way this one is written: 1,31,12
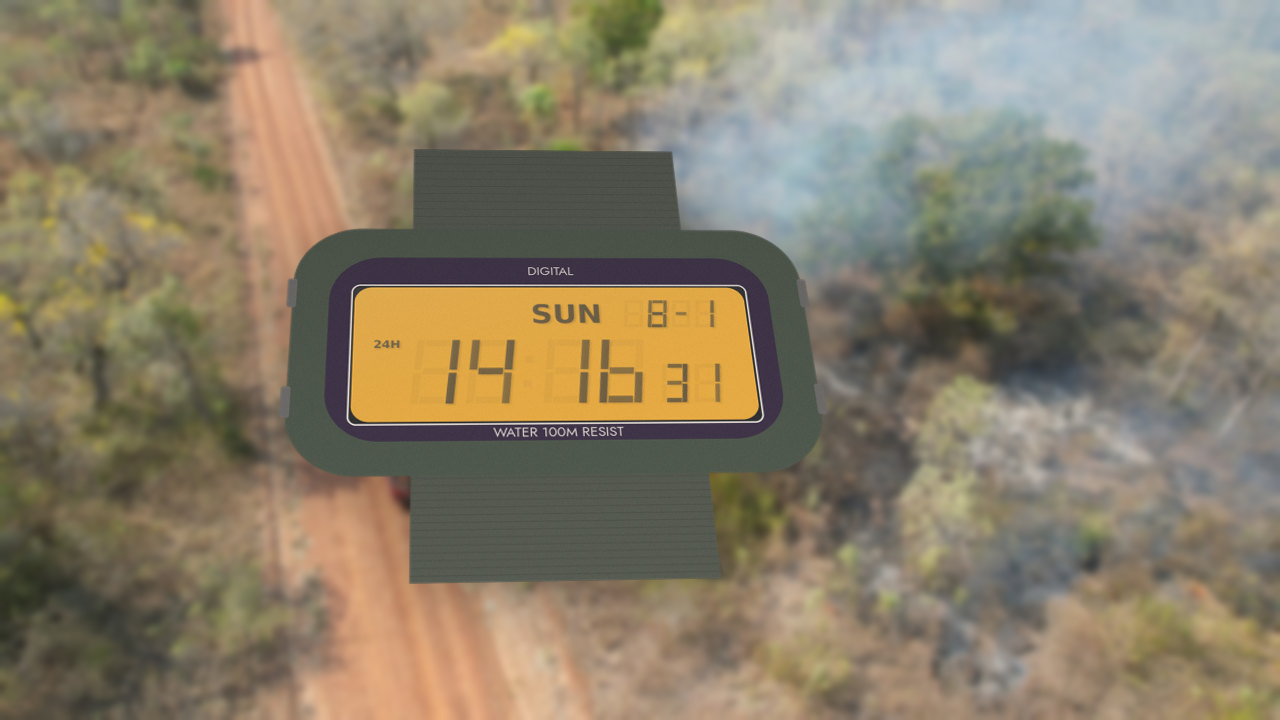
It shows 14,16,31
